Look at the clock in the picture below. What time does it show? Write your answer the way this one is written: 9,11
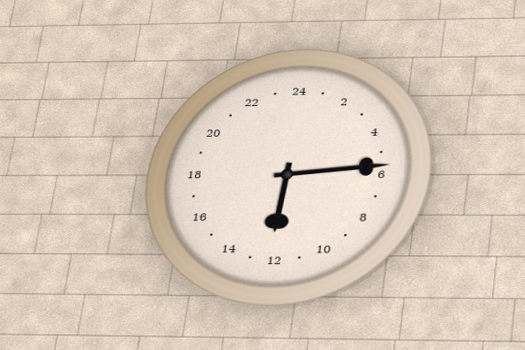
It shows 12,14
